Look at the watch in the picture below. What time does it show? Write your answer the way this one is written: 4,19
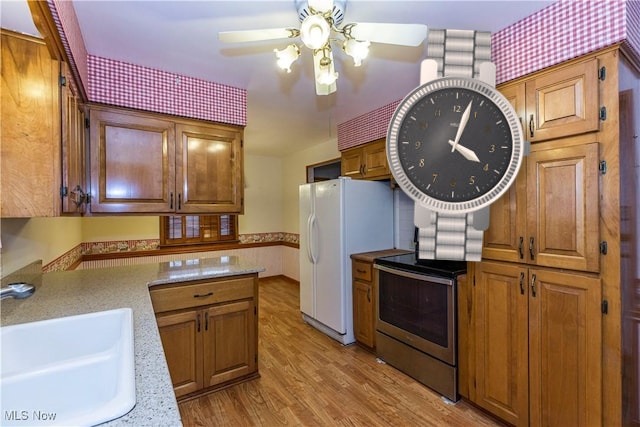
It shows 4,03
